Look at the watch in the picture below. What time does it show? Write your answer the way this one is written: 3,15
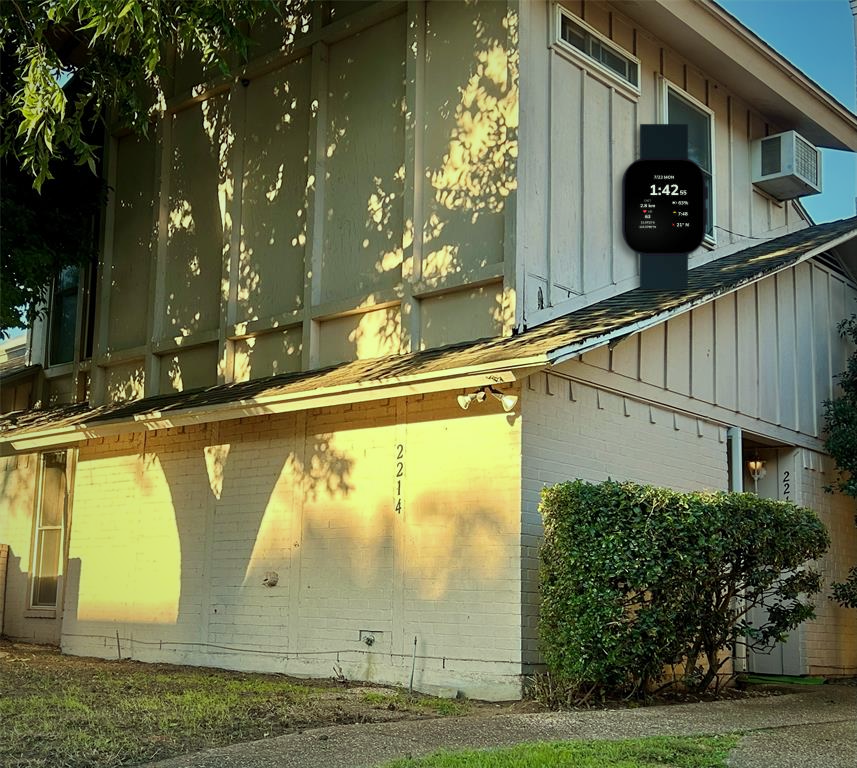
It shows 1,42
